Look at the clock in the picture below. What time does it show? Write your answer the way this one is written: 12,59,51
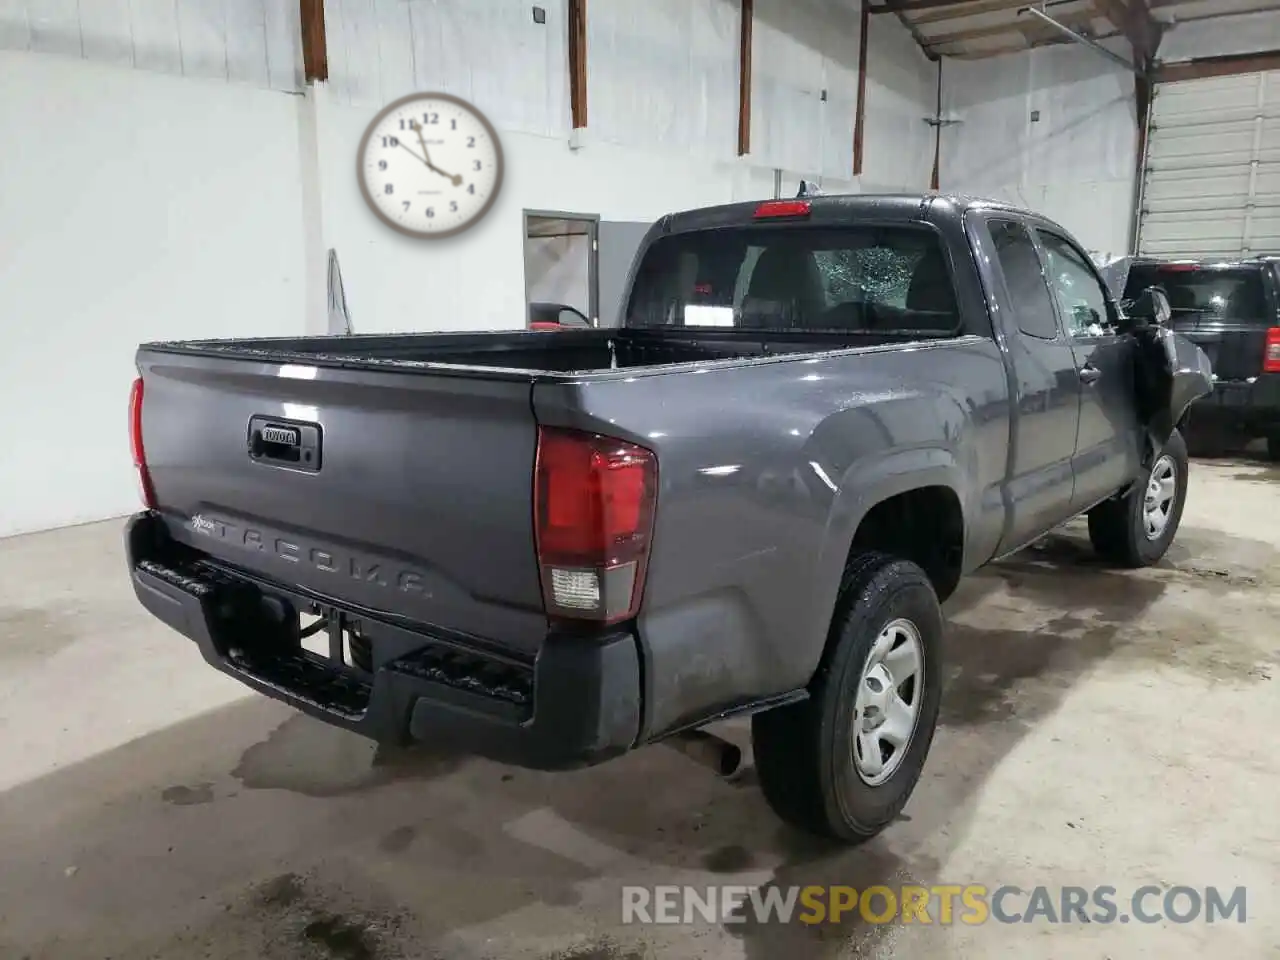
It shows 3,56,51
